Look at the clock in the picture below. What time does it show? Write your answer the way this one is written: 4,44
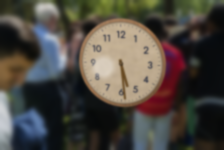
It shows 5,29
